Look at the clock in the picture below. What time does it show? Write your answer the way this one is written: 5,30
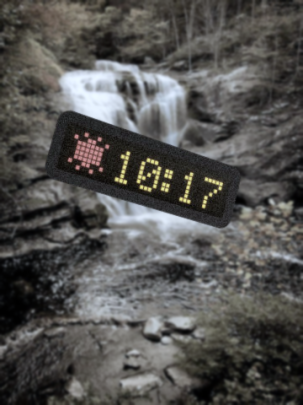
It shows 10,17
